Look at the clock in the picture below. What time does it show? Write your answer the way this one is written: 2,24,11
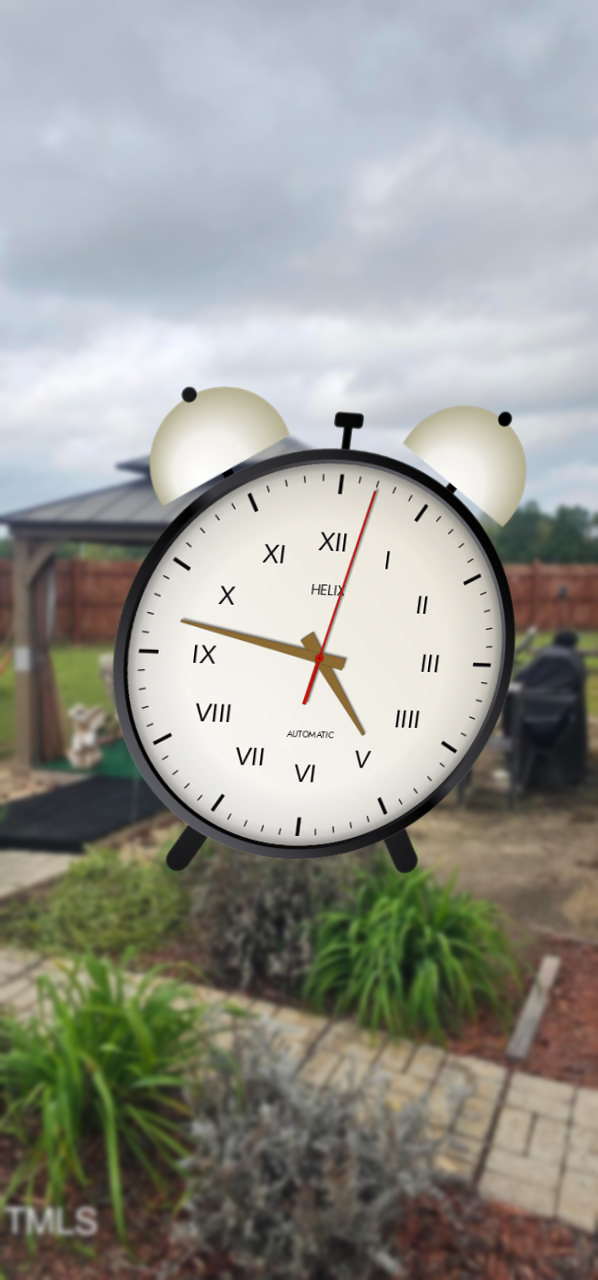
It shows 4,47,02
